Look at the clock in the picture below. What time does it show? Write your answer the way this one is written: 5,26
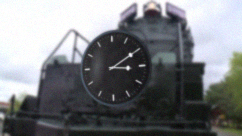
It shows 3,10
